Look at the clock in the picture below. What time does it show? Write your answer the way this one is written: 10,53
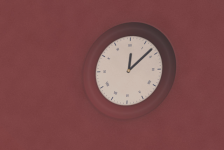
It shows 12,08
